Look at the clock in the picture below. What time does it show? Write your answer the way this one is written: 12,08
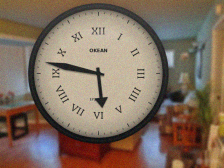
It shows 5,47
